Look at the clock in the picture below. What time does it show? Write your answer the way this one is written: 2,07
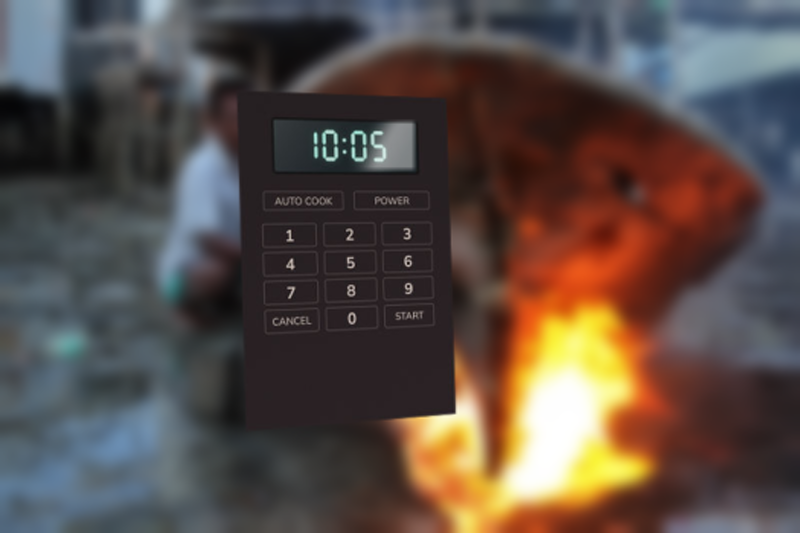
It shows 10,05
